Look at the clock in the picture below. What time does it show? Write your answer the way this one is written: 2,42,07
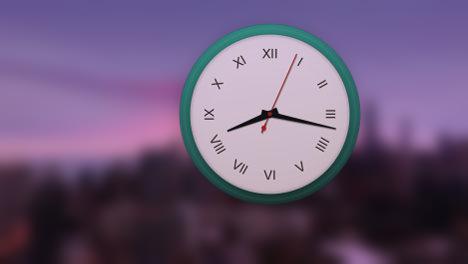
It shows 8,17,04
